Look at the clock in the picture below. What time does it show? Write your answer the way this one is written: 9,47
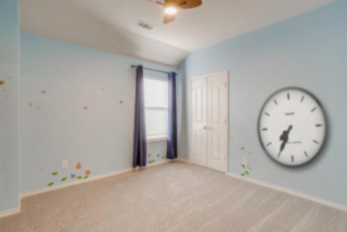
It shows 7,35
